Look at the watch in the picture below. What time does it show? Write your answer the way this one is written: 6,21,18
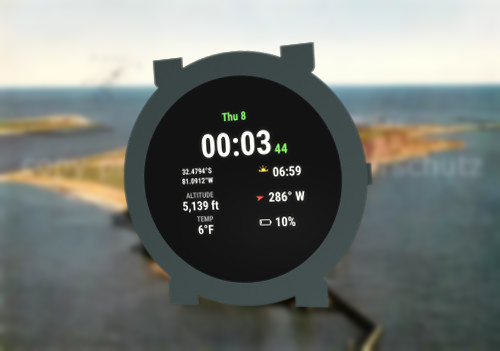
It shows 0,03,44
